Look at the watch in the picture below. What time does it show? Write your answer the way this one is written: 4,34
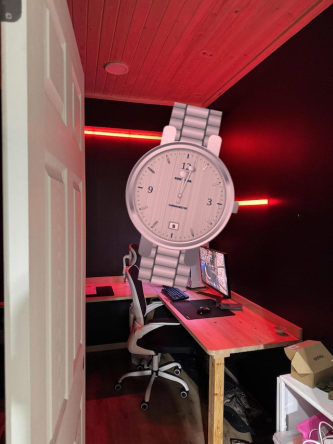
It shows 12,02
